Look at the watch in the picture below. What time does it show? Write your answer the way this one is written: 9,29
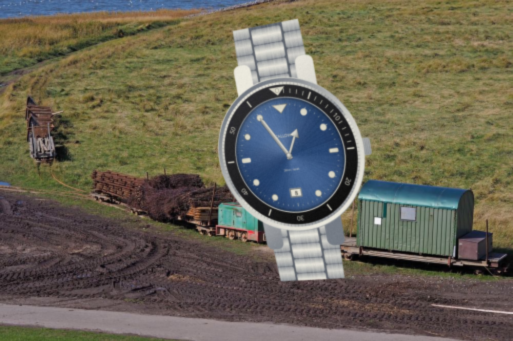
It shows 12,55
